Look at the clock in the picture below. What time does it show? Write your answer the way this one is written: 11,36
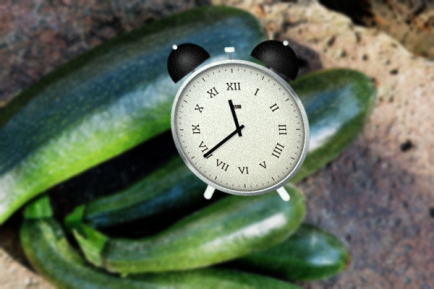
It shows 11,39
